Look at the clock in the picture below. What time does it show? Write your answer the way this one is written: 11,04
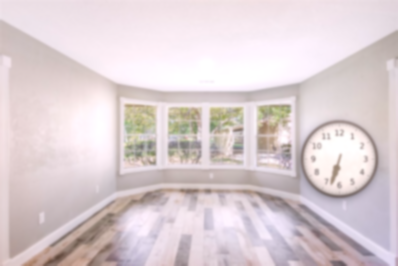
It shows 6,33
